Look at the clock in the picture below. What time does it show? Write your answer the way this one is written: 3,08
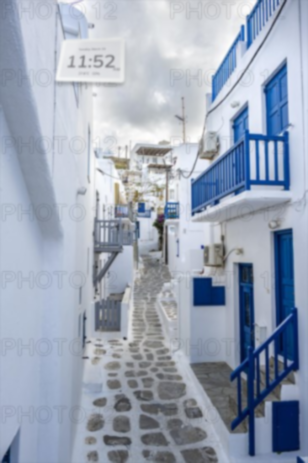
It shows 11,52
